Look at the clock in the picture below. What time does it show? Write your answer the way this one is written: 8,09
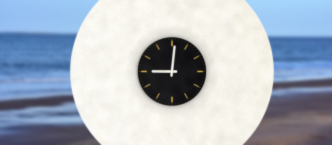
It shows 9,01
